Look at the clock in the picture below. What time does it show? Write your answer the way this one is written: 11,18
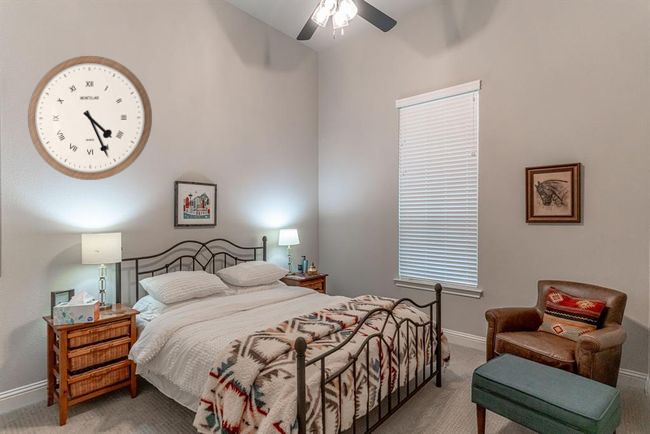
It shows 4,26
